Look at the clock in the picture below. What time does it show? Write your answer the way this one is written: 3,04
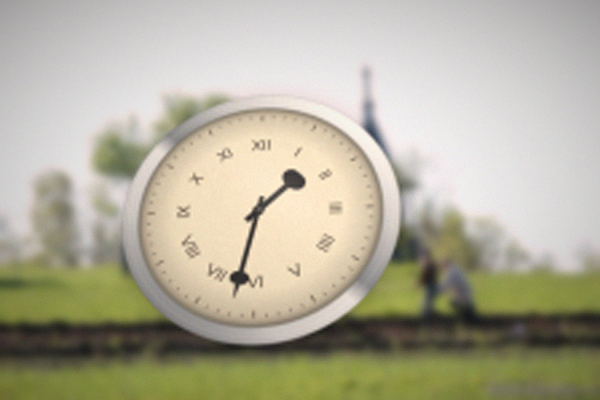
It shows 1,32
